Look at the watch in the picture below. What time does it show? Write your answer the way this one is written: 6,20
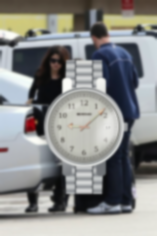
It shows 9,08
